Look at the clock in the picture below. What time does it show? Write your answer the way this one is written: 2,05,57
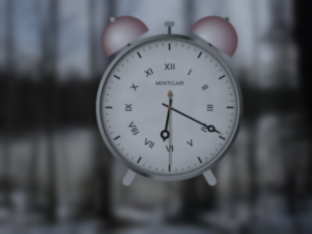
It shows 6,19,30
